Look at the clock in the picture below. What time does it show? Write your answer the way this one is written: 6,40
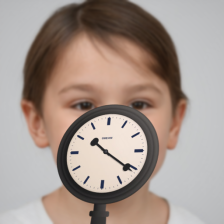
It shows 10,21
